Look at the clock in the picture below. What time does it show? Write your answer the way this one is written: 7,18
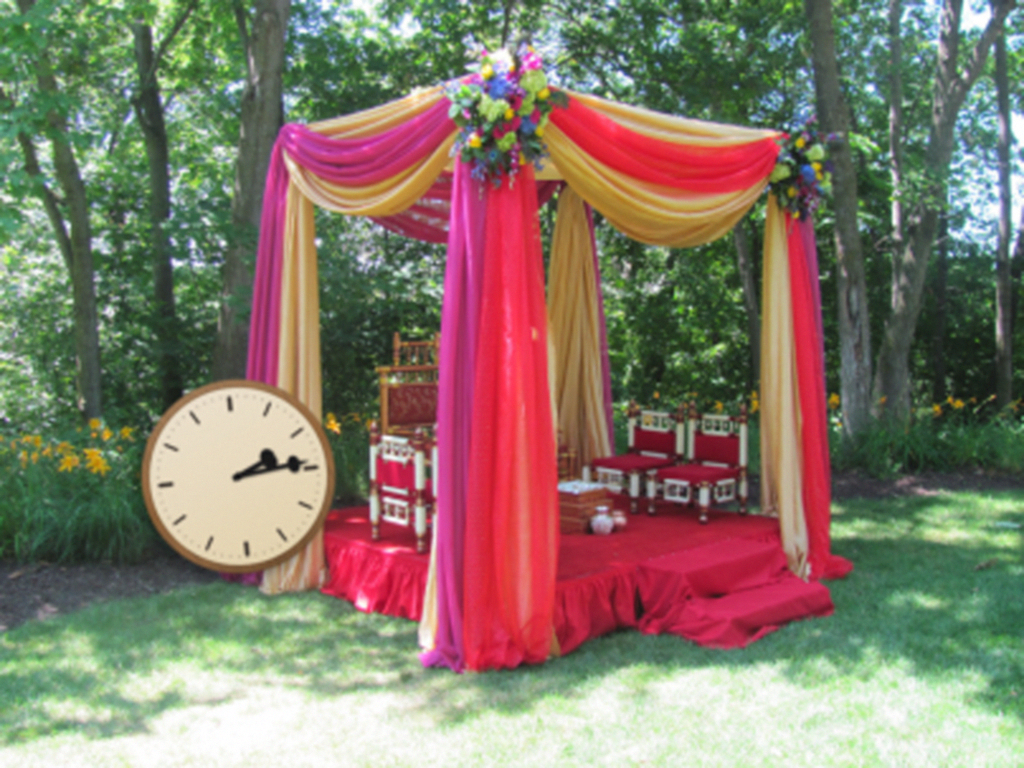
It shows 2,14
